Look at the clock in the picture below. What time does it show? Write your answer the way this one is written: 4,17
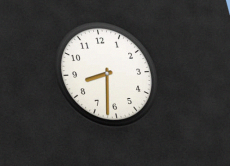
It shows 8,32
